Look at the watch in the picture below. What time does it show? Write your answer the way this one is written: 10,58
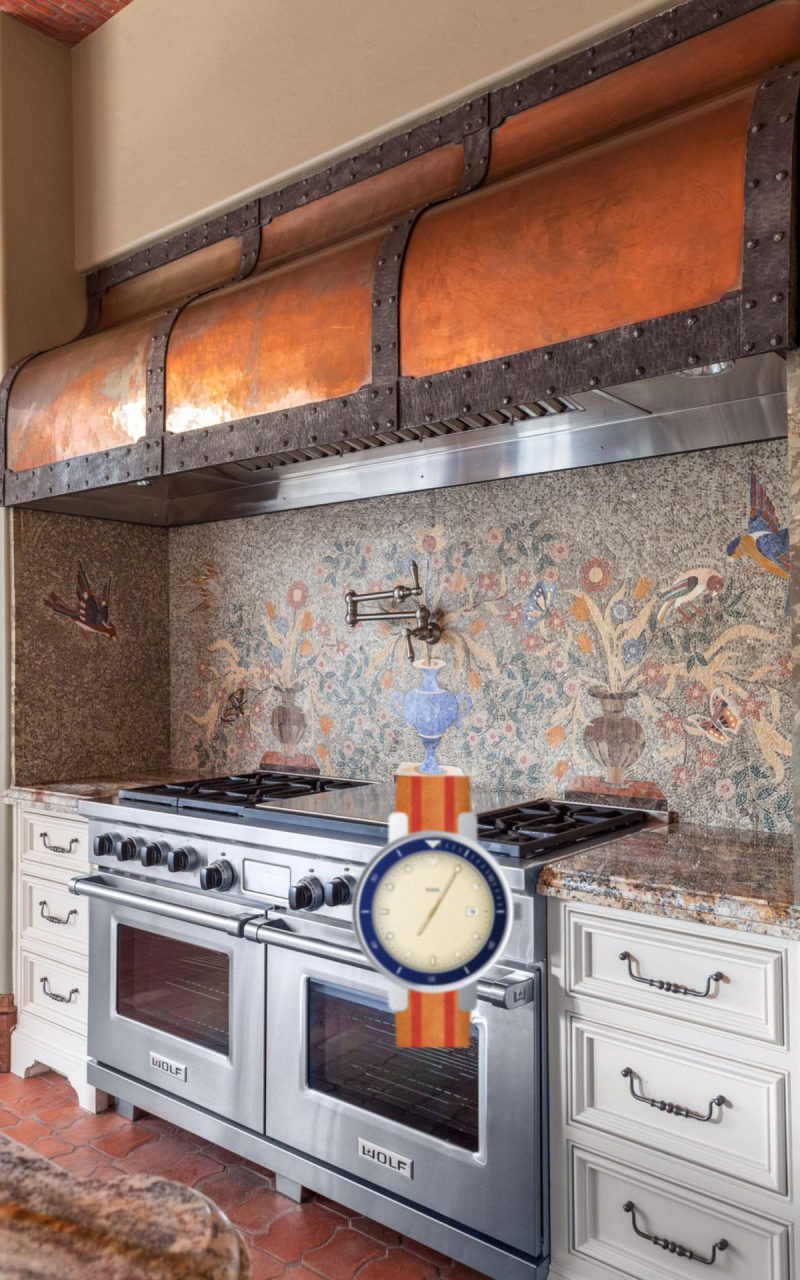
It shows 7,05
